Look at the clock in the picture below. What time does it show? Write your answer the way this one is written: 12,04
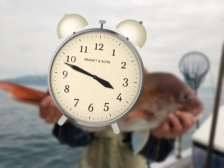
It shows 3,48
